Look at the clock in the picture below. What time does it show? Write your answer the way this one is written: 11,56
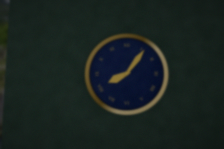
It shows 8,06
